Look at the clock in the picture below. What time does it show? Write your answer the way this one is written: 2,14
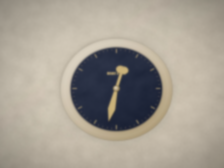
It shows 12,32
